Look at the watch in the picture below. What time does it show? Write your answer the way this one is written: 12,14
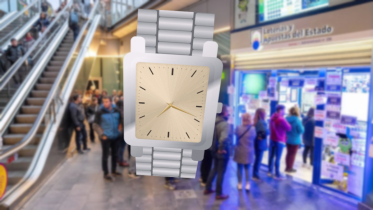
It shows 7,19
